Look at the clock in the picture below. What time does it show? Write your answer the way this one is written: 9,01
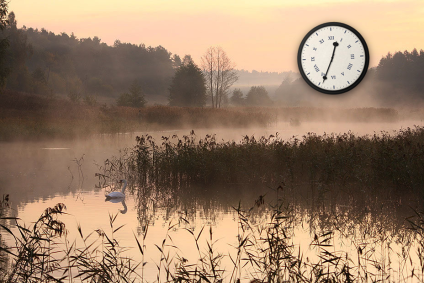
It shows 12,34
